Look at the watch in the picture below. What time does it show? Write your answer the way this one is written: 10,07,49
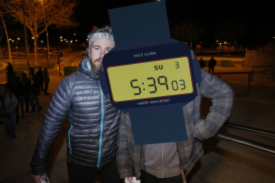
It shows 5,39,03
